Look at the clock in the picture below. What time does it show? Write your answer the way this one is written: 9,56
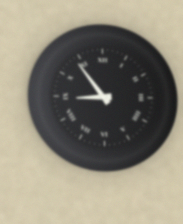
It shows 8,54
